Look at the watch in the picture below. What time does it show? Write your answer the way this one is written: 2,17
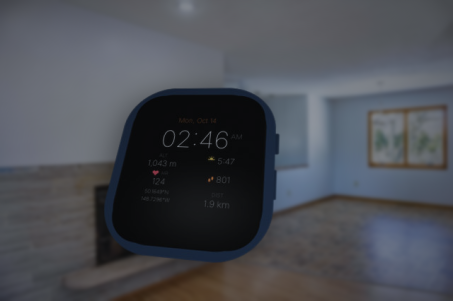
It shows 2,46
